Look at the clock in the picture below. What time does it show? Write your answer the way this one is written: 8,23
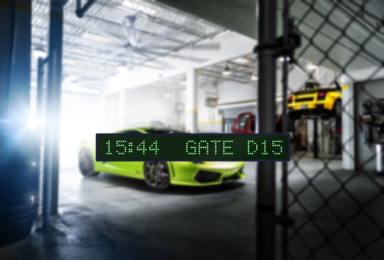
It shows 15,44
